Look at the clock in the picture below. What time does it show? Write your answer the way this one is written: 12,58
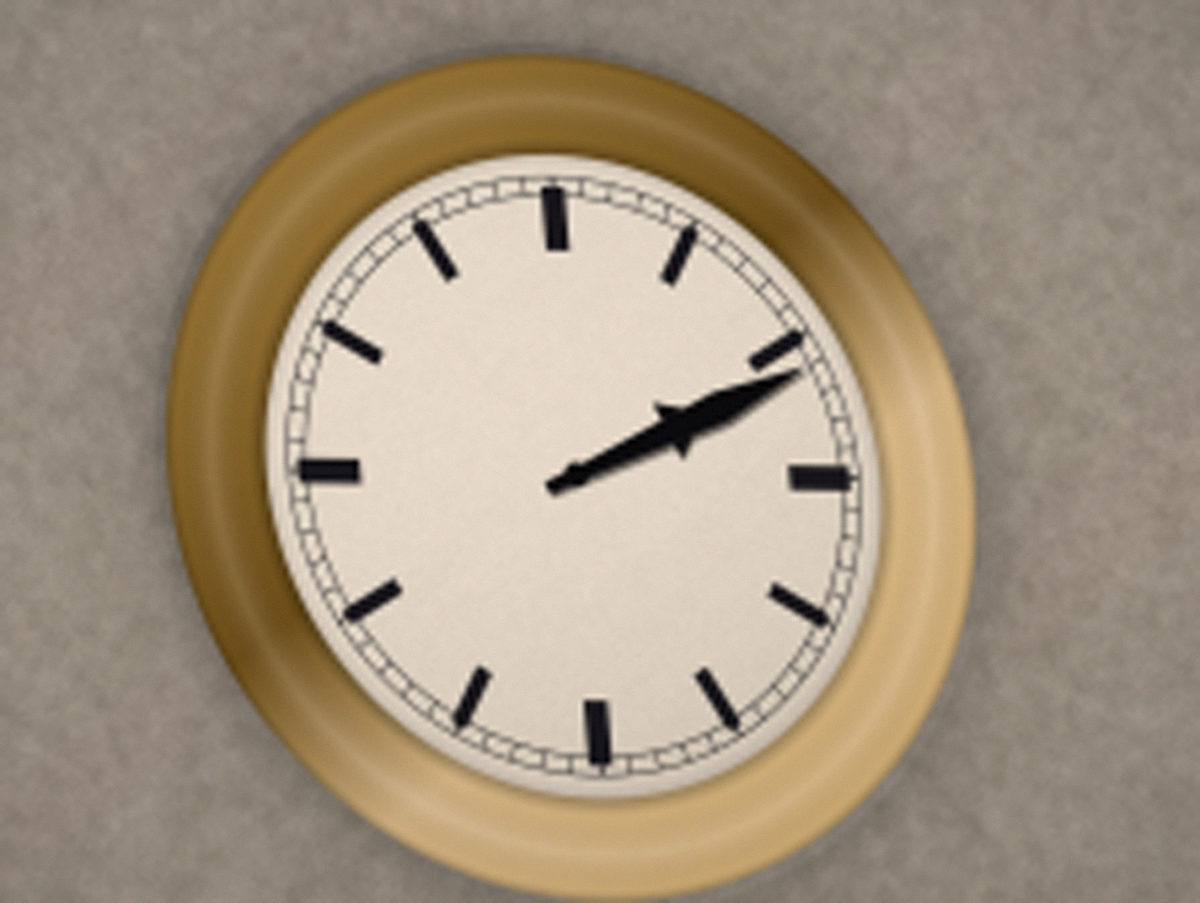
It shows 2,11
